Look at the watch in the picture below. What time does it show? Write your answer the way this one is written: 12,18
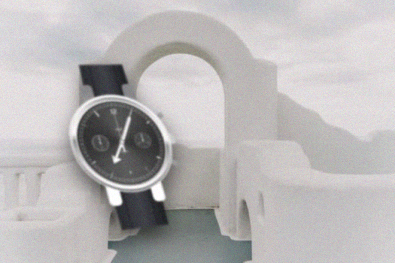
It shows 7,05
